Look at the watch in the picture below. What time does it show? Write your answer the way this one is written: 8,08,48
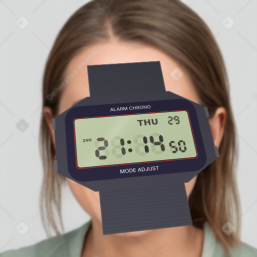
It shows 21,14,50
